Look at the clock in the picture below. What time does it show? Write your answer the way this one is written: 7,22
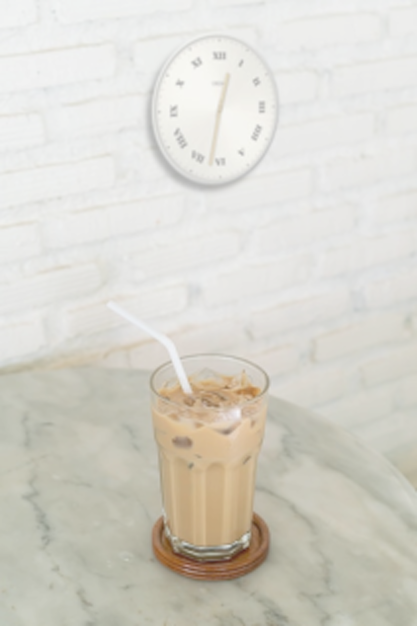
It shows 12,32
